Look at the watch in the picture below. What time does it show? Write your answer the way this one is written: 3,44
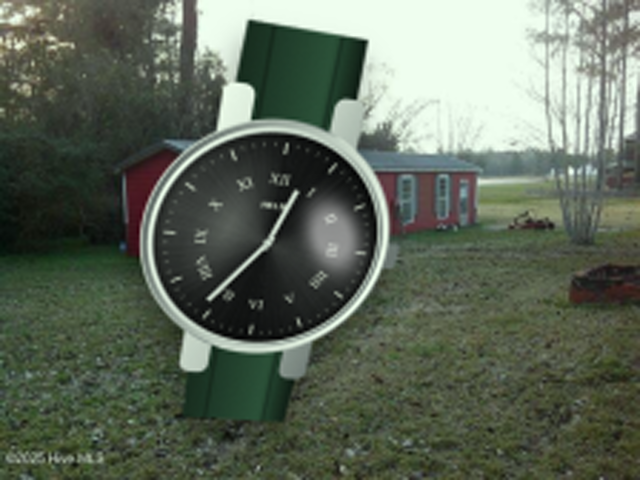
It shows 12,36
